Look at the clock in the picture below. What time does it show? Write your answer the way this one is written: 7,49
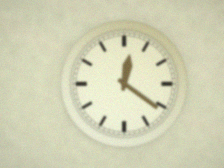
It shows 12,21
